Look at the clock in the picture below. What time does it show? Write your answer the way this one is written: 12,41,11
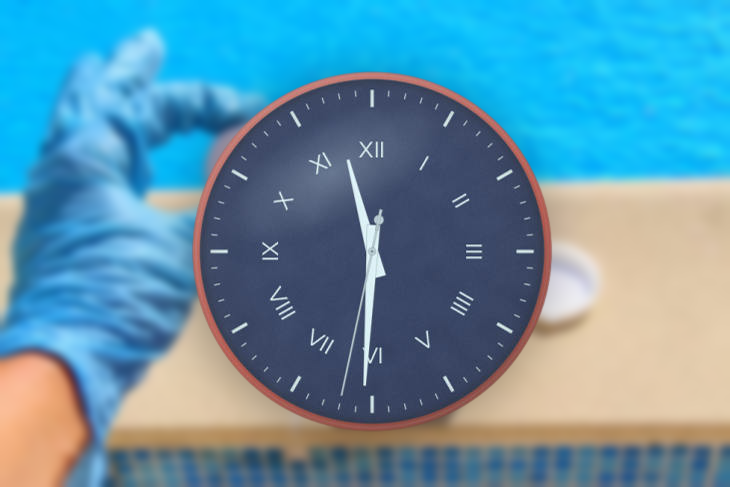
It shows 11,30,32
